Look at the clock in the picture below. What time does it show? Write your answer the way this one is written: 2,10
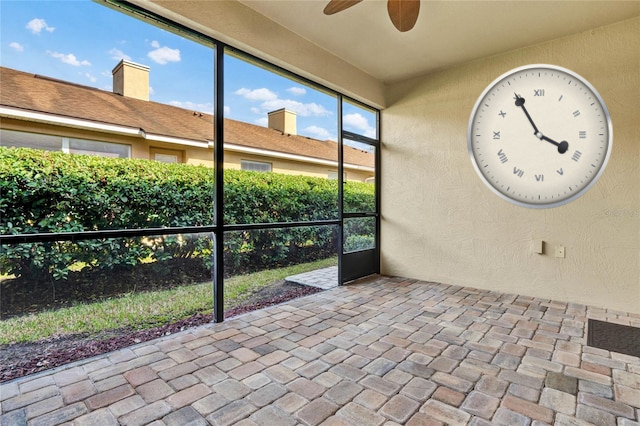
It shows 3,55
